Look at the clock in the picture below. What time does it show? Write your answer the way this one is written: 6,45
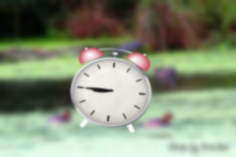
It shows 8,45
